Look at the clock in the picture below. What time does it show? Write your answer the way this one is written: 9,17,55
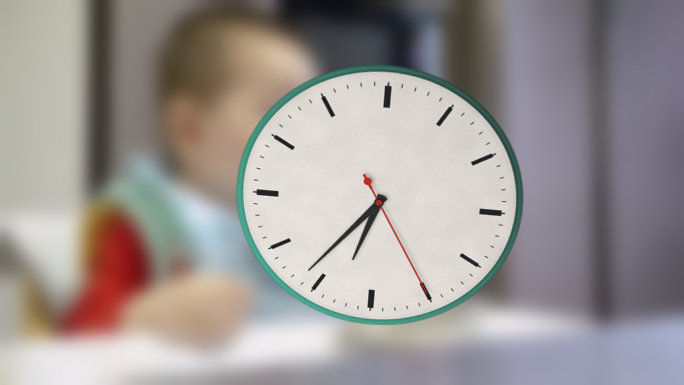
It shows 6,36,25
